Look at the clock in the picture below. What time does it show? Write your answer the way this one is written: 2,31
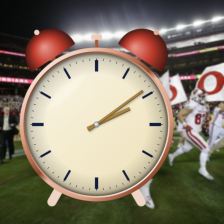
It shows 2,09
